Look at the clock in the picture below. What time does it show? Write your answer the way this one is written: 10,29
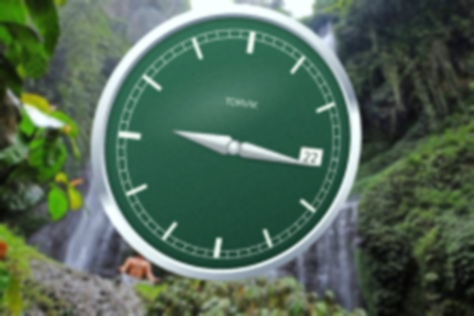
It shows 9,16
